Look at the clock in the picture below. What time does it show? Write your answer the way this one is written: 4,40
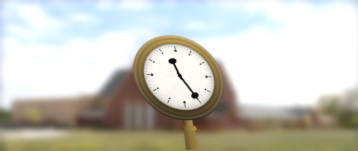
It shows 11,25
